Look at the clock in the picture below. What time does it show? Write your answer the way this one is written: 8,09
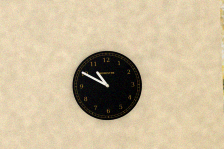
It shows 10,50
